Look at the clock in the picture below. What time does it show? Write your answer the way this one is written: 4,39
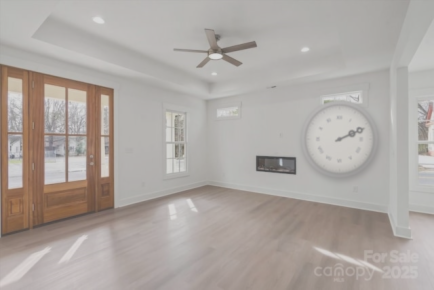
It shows 2,11
